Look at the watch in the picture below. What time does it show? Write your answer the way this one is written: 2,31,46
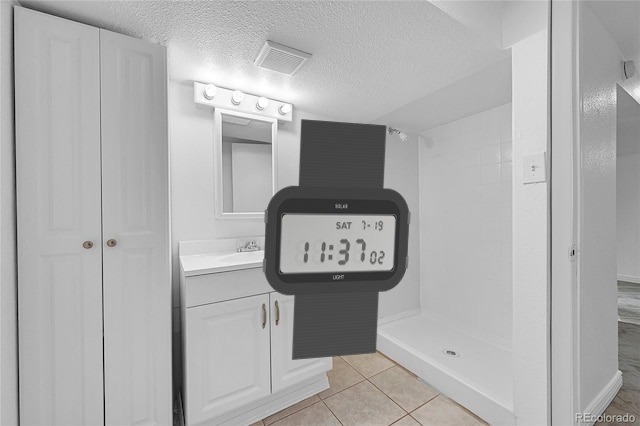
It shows 11,37,02
